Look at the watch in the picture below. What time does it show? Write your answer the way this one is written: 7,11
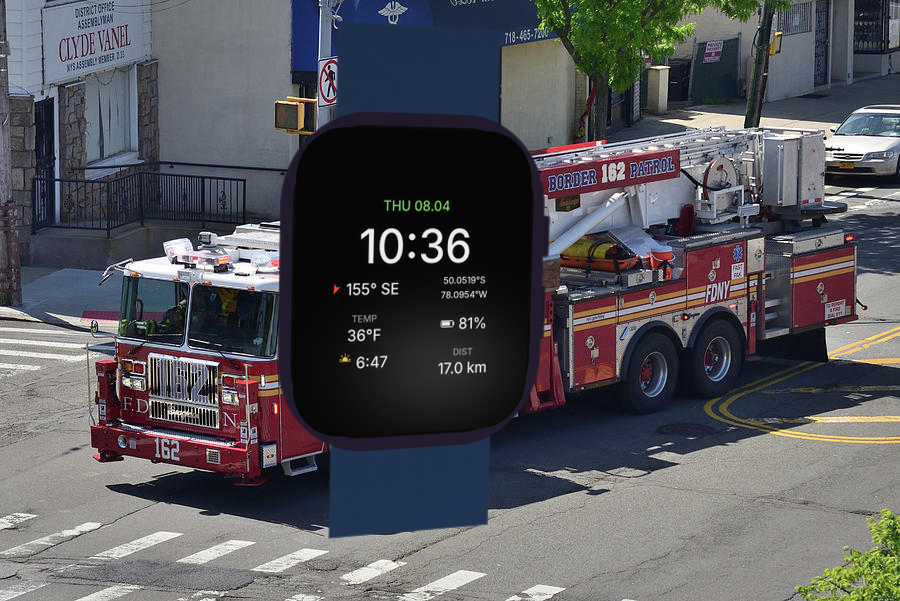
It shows 10,36
